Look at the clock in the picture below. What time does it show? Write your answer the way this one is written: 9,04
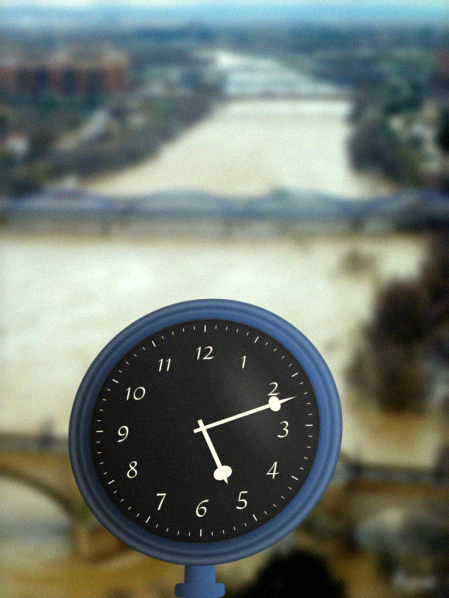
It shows 5,12
